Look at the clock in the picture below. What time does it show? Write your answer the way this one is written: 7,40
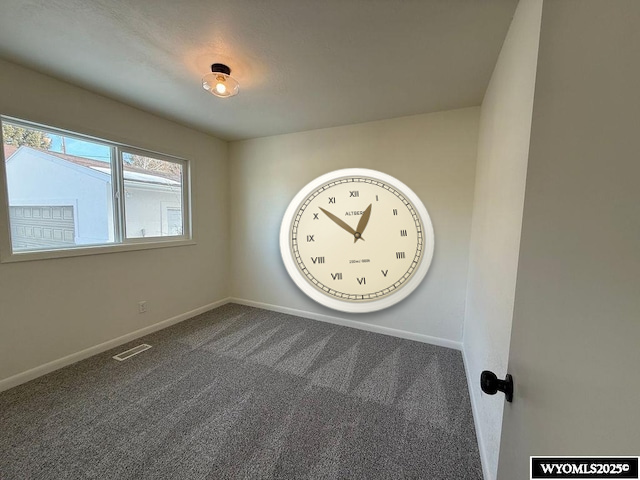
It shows 12,52
